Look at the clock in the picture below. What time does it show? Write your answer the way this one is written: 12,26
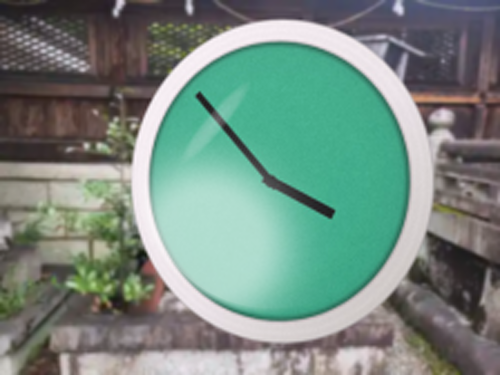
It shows 3,53
